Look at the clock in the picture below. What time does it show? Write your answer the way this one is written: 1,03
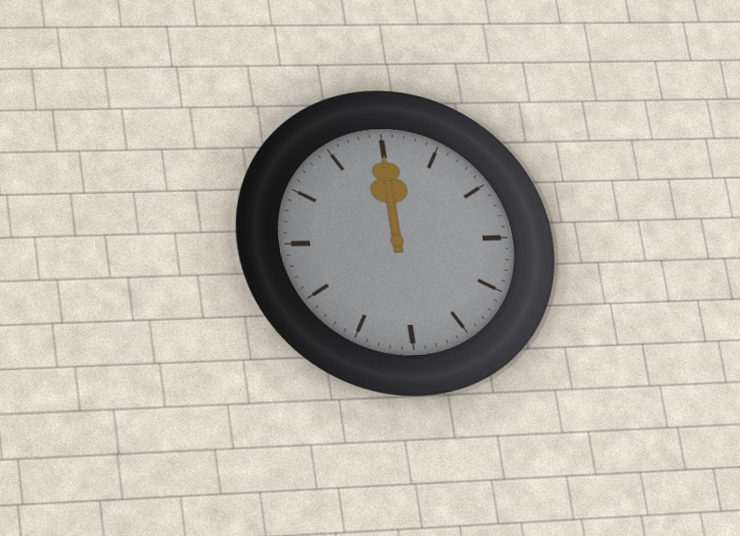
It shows 12,00
